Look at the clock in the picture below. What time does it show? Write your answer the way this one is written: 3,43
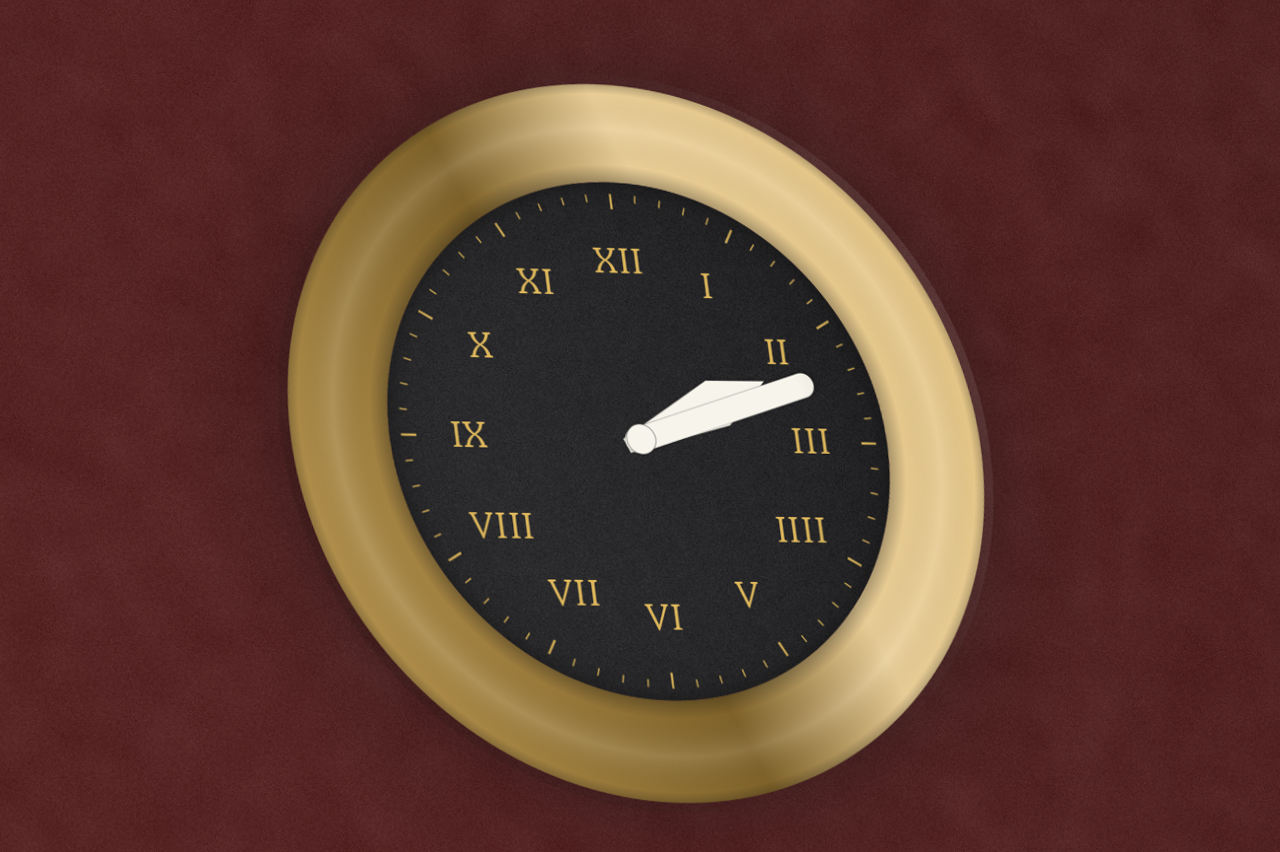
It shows 2,12
